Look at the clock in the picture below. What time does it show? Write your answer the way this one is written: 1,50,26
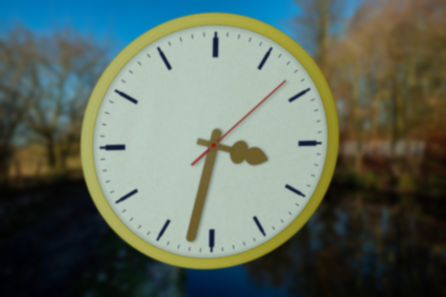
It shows 3,32,08
